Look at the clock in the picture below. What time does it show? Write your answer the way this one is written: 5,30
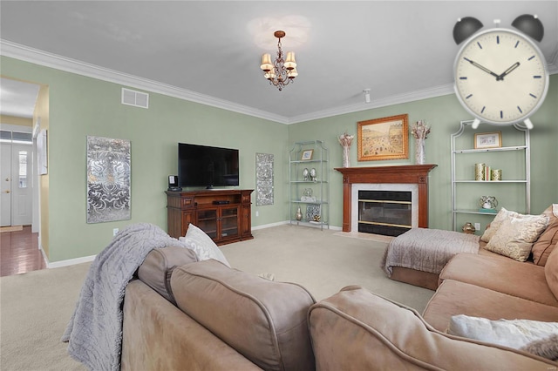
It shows 1,50
